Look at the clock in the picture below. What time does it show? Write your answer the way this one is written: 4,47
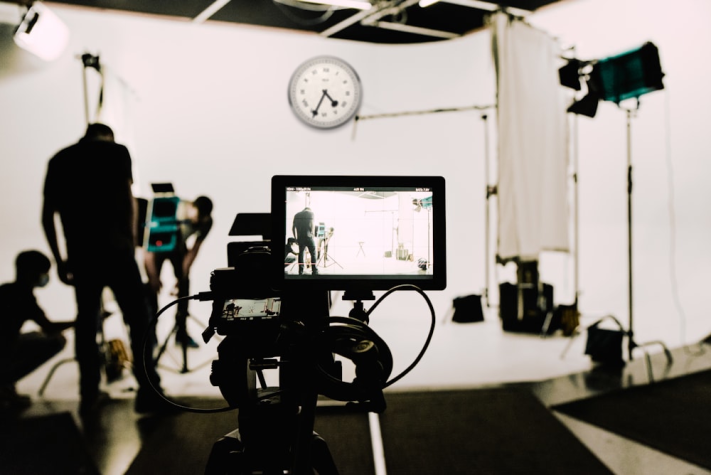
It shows 4,34
